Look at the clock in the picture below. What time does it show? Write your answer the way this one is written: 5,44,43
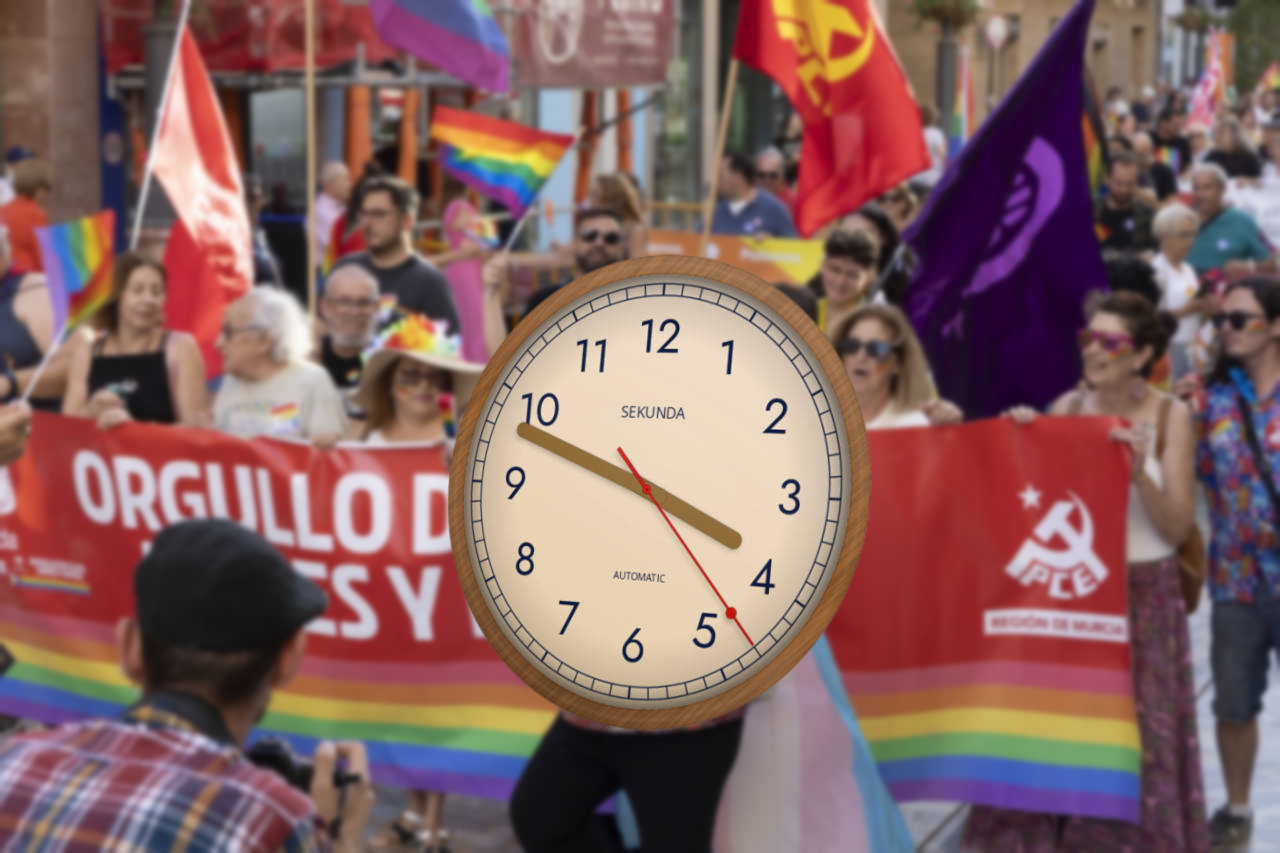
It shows 3,48,23
